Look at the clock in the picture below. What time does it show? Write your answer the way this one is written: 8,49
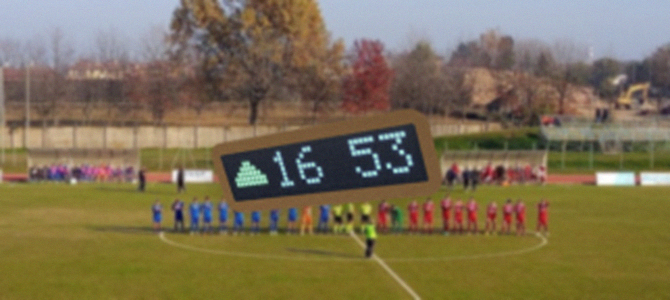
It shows 16,53
